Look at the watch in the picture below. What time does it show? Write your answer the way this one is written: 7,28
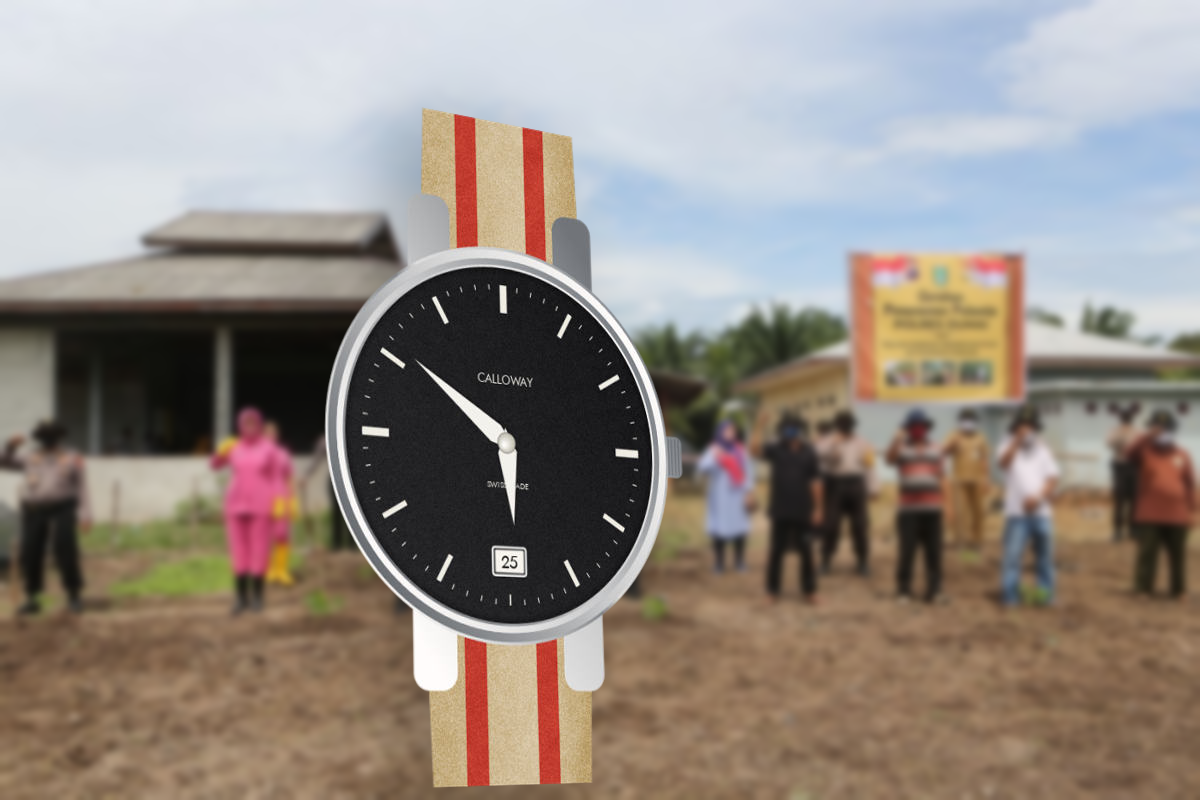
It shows 5,51
